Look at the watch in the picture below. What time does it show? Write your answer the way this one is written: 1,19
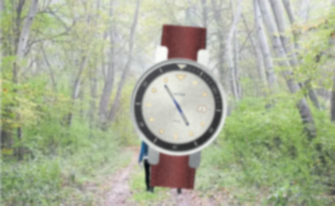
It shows 4,54
